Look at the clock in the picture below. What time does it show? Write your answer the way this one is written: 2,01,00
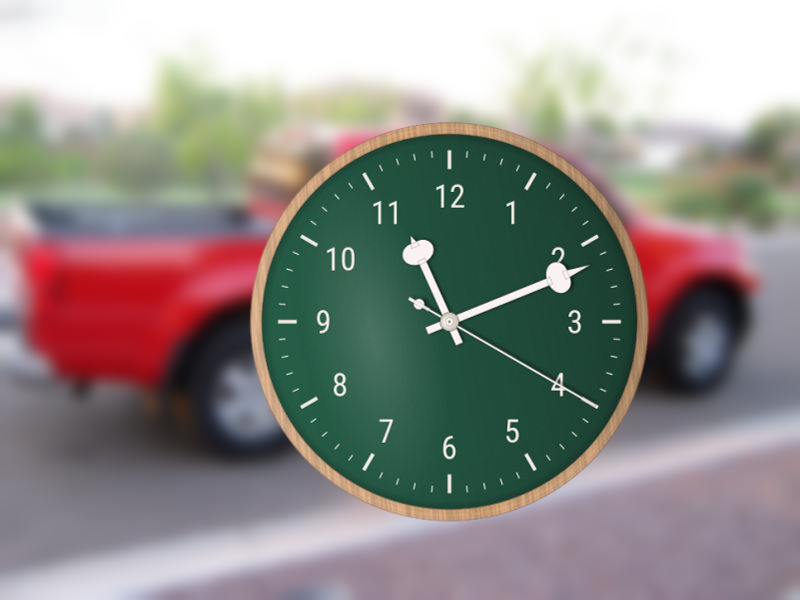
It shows 11,11,20
